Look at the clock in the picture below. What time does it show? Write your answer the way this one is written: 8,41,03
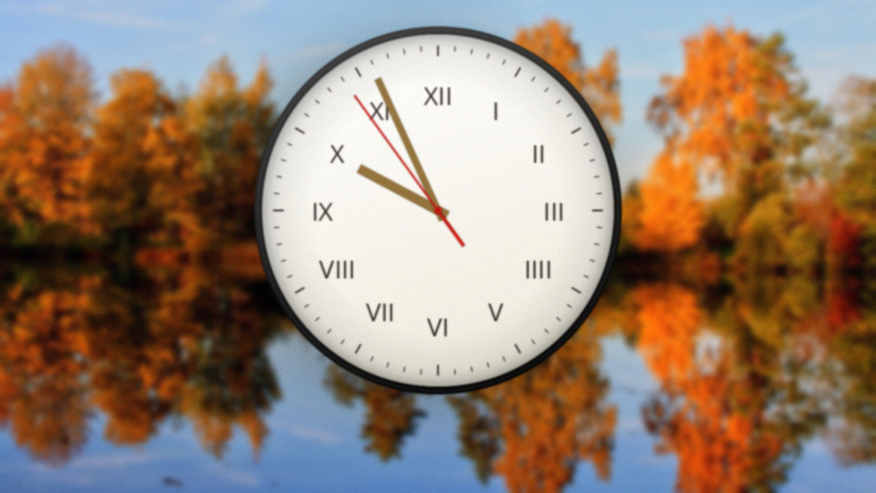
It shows 9,55,54
